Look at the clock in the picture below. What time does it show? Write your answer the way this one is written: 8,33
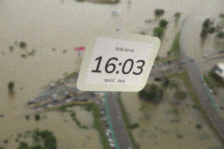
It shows 16,03
